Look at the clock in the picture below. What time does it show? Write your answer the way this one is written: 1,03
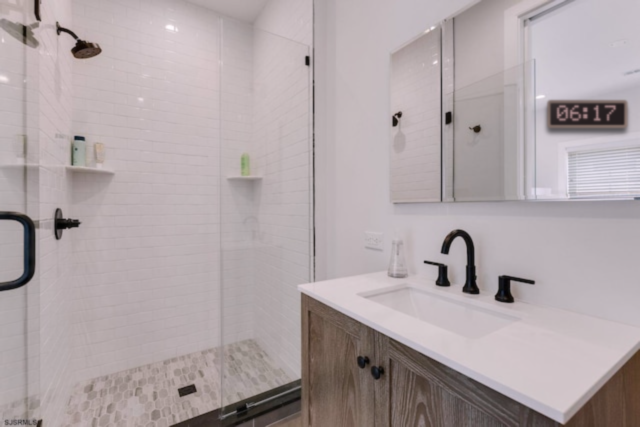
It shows 6,17
